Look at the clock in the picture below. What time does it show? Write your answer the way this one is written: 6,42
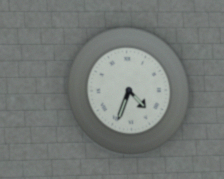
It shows 4,34
